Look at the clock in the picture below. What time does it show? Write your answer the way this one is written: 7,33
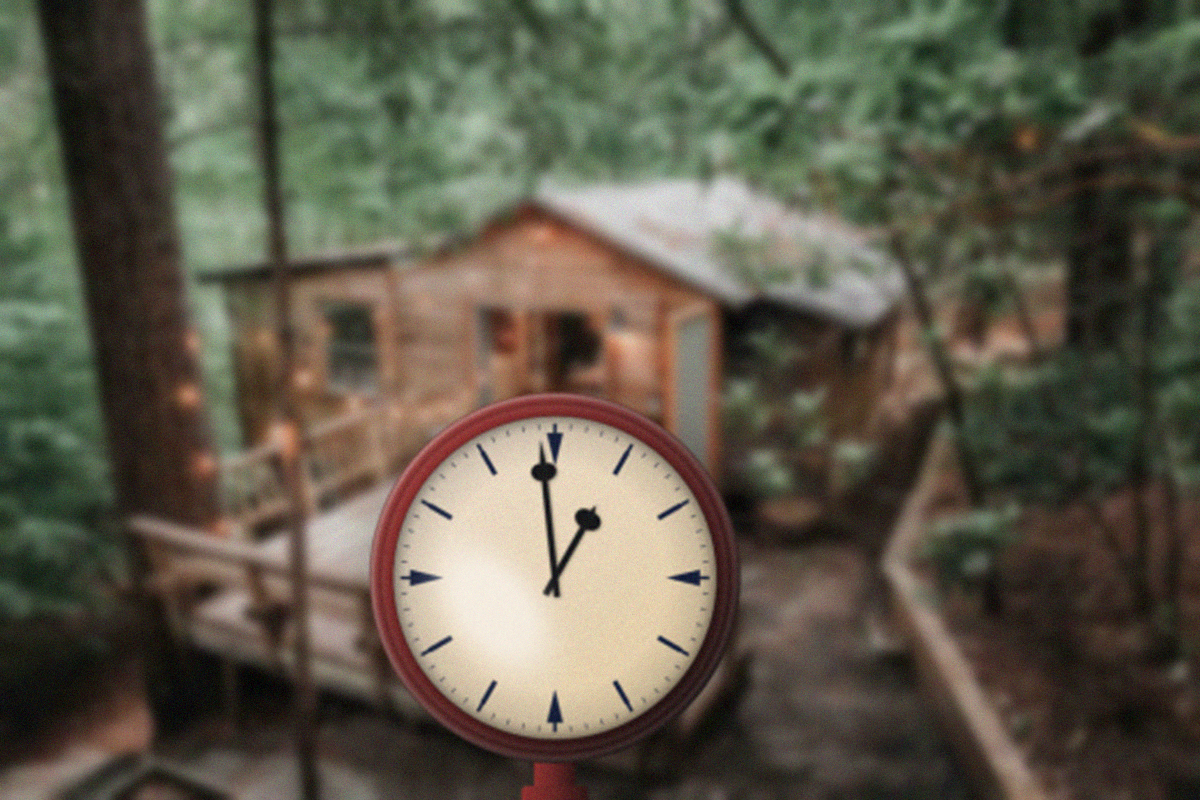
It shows 12,59
